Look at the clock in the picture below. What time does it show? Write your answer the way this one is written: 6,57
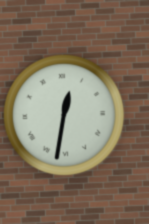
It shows 12,32
